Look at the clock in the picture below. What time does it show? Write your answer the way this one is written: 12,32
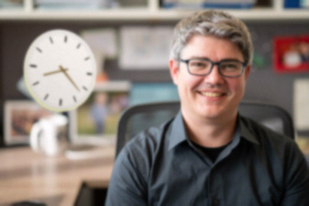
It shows 8,22
